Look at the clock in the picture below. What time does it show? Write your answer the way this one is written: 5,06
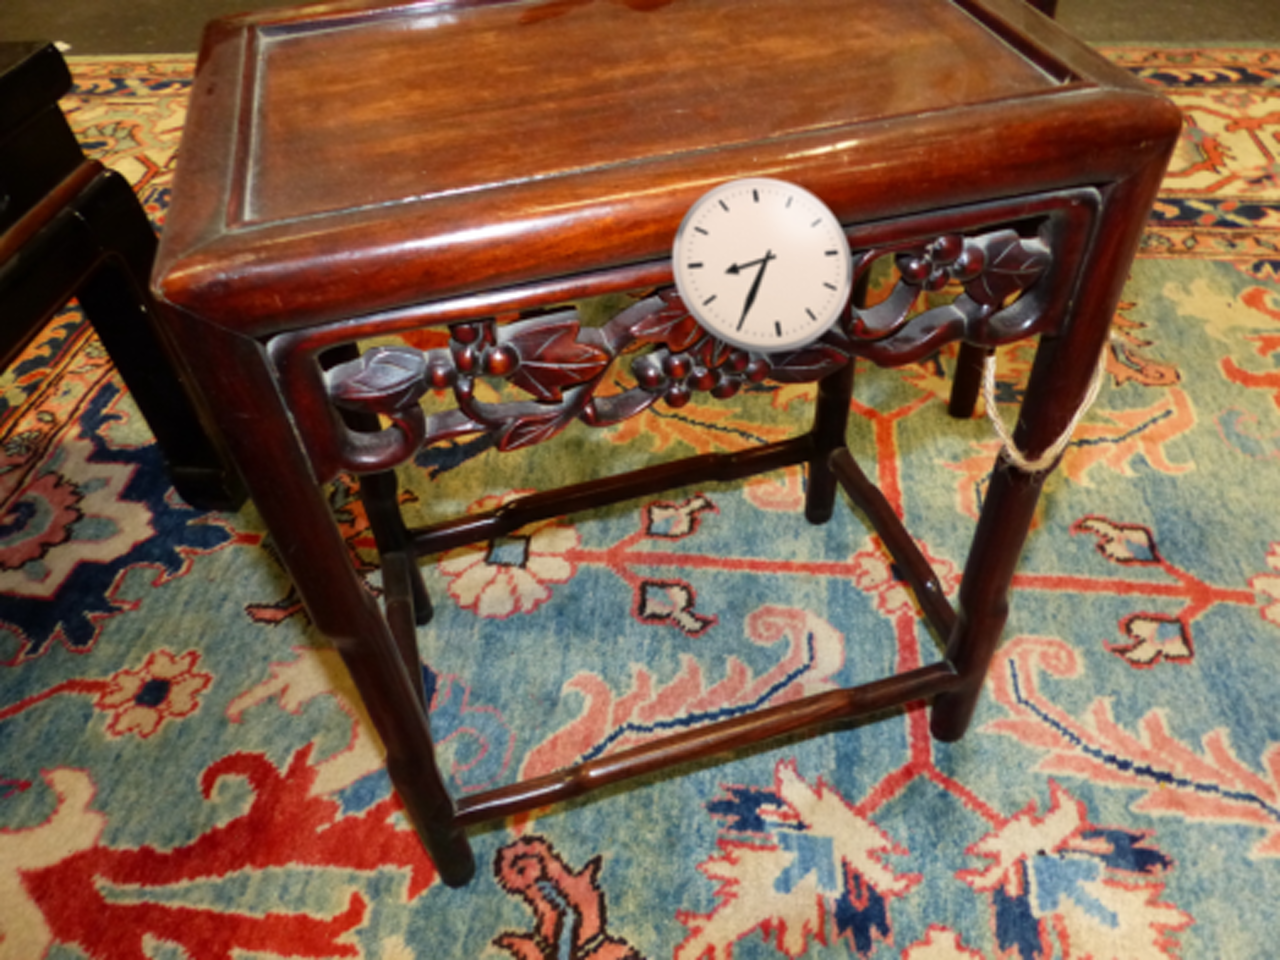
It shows 8,35
